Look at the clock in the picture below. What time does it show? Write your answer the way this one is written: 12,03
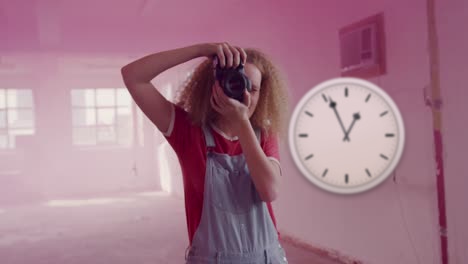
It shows 12,56
